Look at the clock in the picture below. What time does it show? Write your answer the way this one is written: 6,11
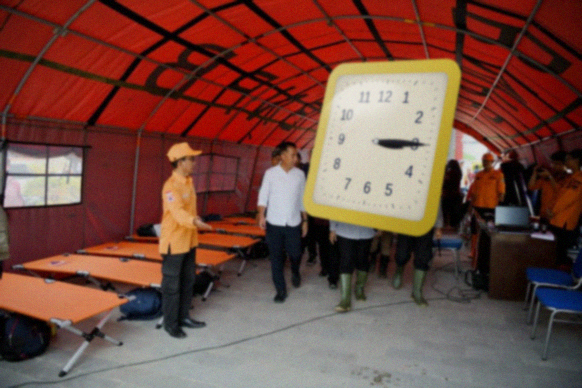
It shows 3,15
